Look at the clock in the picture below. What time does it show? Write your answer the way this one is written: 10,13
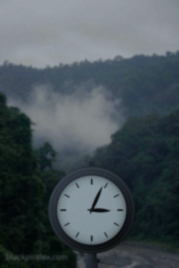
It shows 3,04
